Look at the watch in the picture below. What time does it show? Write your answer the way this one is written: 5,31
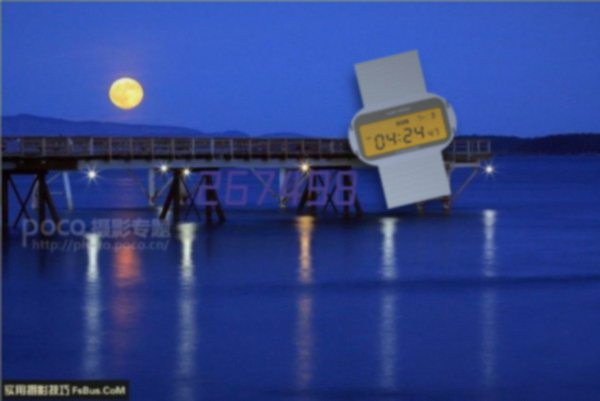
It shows 4,24
